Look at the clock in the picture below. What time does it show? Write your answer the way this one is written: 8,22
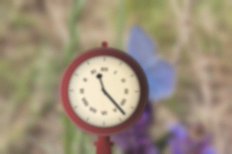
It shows 11,23
